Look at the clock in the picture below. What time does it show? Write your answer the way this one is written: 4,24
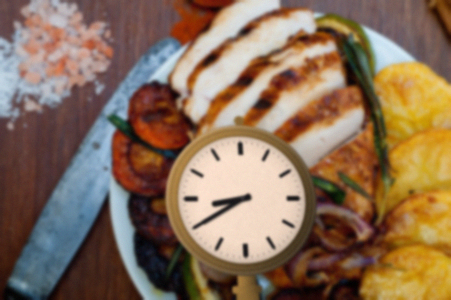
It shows 8,40
